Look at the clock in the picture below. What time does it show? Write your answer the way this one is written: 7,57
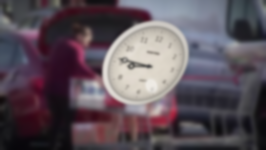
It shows 8,46
